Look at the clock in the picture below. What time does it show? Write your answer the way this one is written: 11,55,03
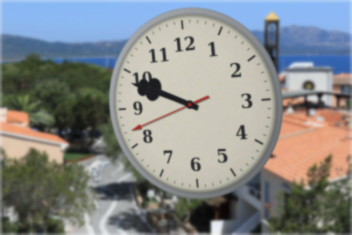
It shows 9,48,42
